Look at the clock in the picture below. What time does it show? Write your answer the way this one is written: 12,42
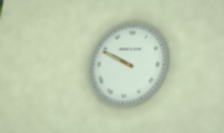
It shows 9,49
